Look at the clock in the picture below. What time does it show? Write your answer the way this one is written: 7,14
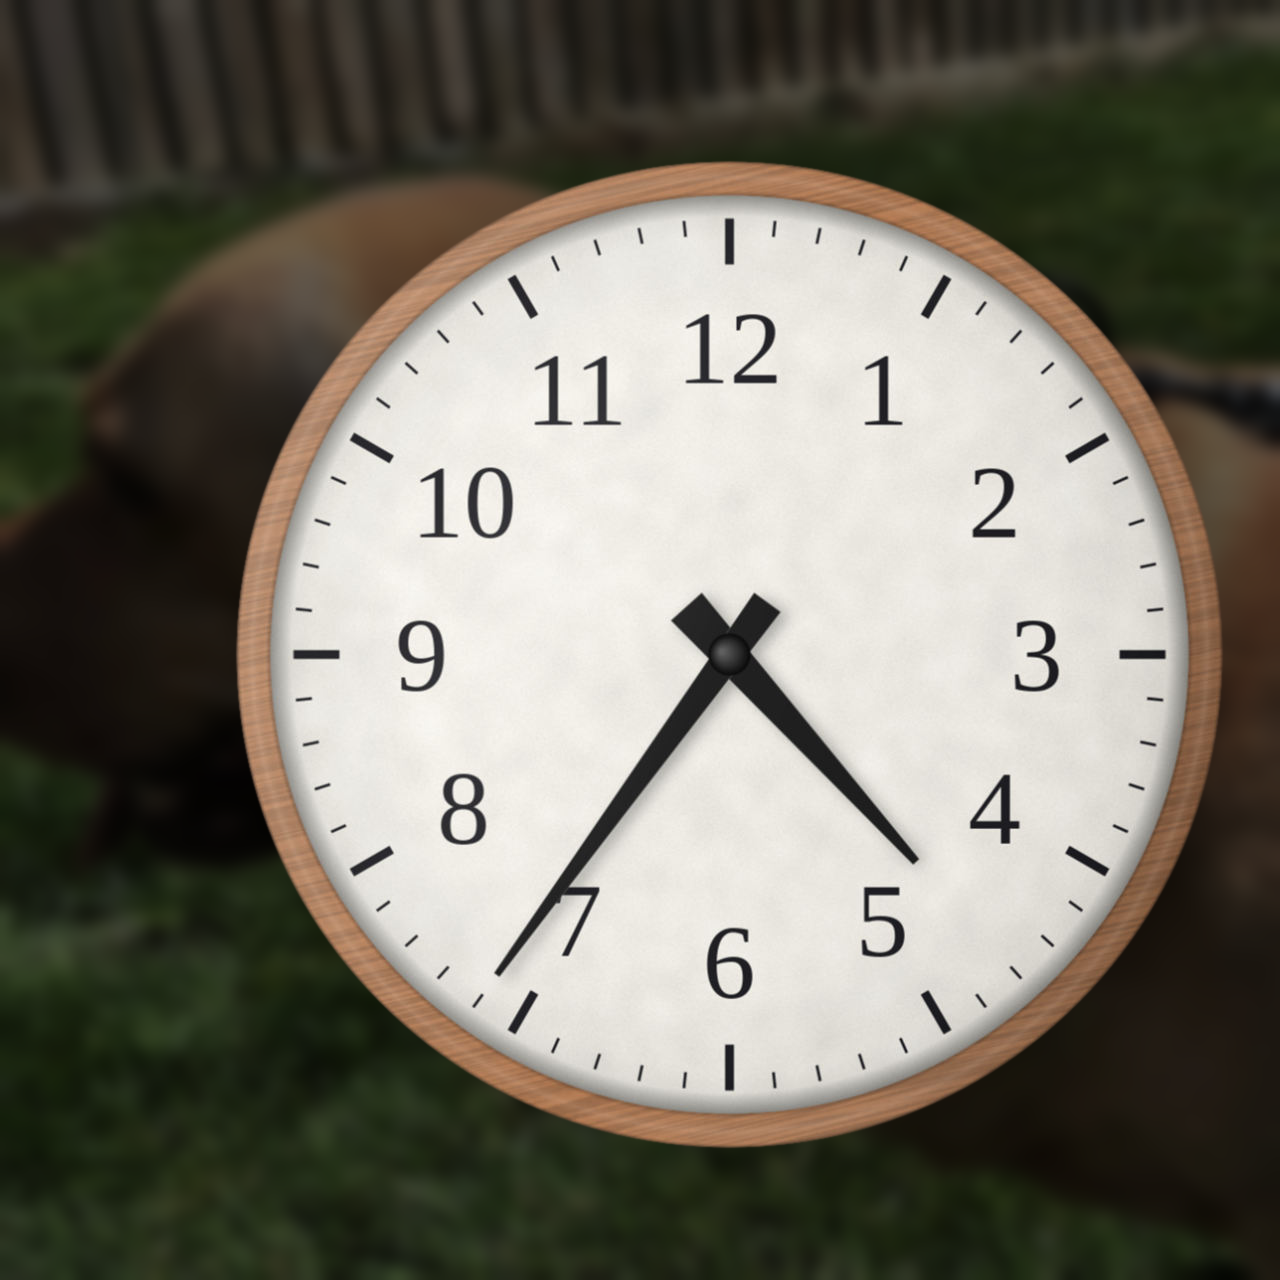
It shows 4,36
